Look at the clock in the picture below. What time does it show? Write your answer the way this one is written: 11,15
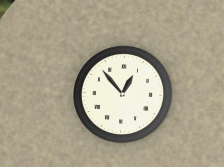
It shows 12,53
